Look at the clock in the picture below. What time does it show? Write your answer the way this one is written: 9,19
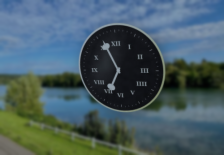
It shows 6,56
